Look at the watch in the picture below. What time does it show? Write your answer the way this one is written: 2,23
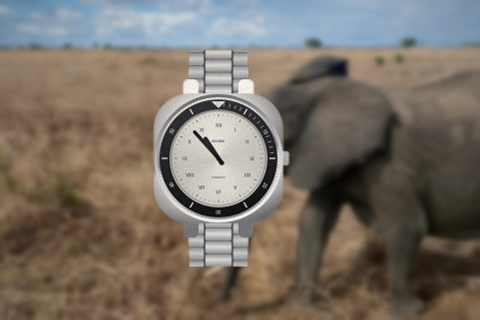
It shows 10,53
